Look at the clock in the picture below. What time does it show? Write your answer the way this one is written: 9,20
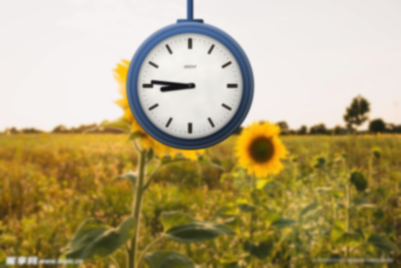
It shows 8,46
